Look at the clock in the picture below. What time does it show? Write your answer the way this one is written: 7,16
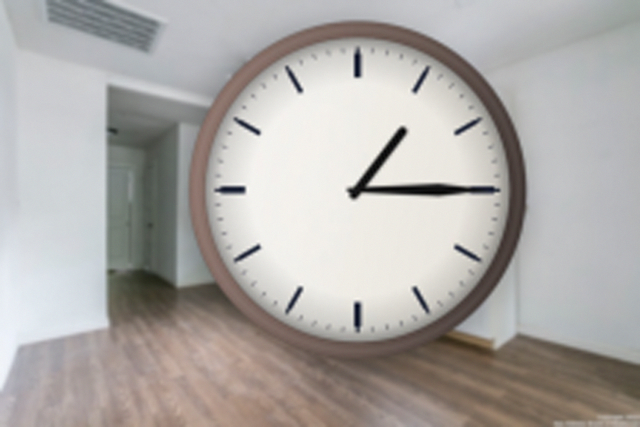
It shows 1,15
